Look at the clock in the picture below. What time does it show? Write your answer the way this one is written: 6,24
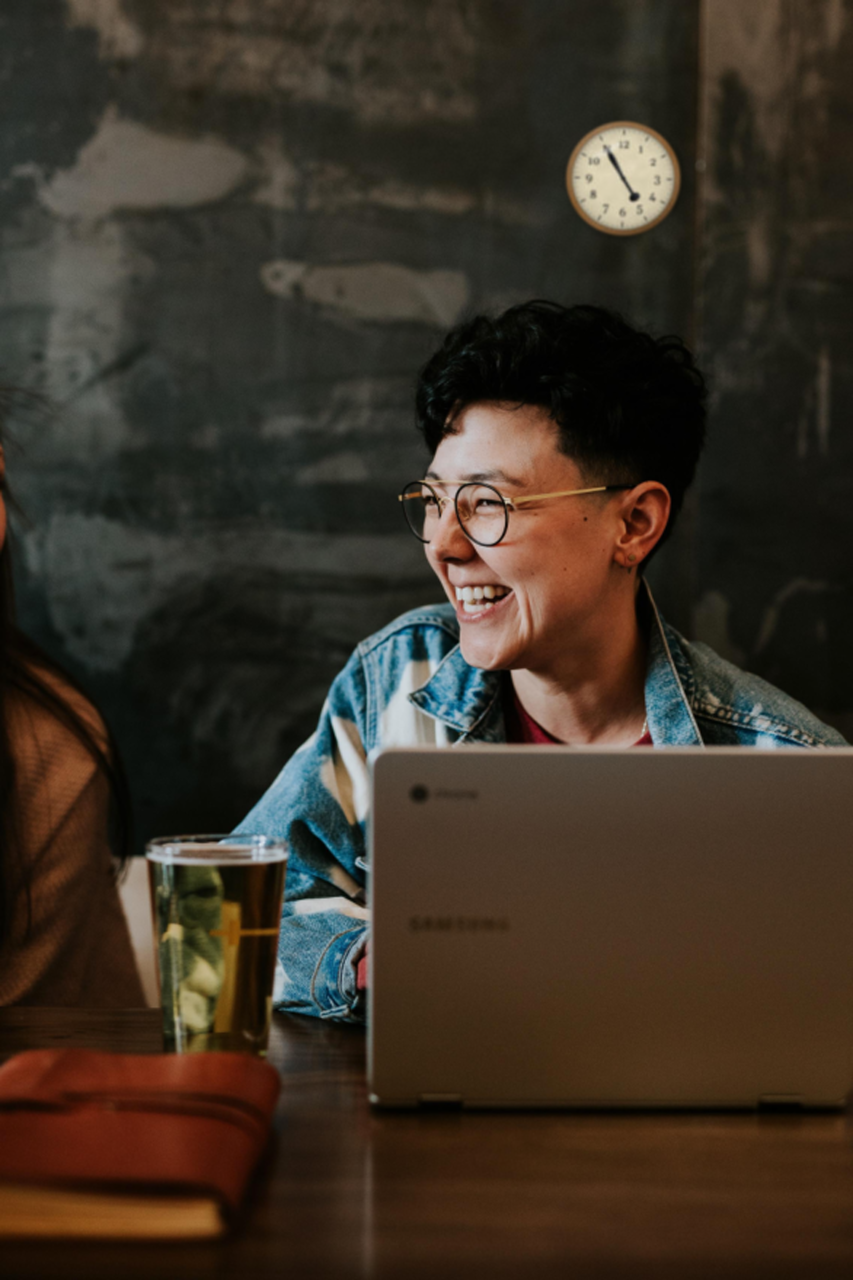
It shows 4,55
